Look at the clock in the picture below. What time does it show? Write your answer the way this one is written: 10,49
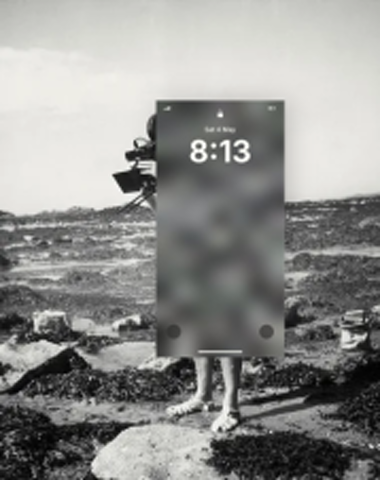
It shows 8,13
